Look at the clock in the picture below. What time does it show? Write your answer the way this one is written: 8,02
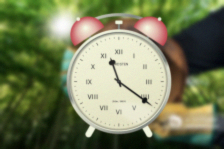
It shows 11,21
